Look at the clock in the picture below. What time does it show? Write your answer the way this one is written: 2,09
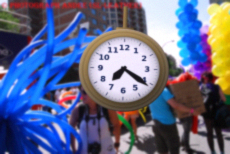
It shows 7,21
